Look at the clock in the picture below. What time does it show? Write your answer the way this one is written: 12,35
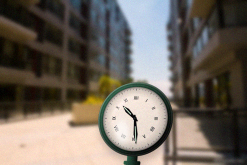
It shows 10,29
